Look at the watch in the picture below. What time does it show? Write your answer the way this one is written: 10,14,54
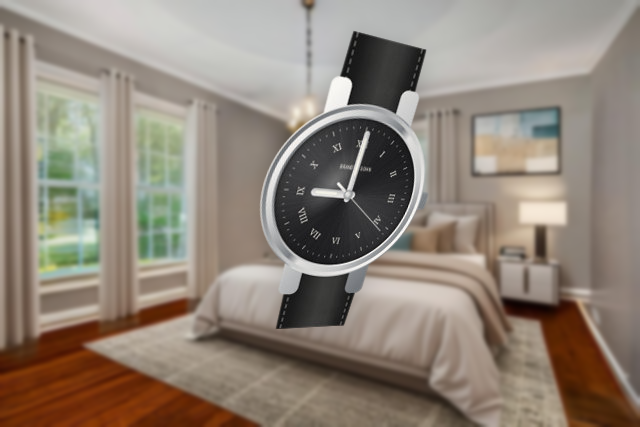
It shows 9,00,21
